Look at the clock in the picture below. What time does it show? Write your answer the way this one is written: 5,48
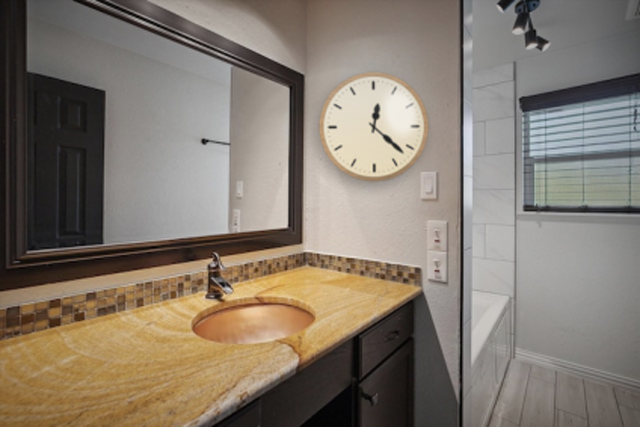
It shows 12,22
